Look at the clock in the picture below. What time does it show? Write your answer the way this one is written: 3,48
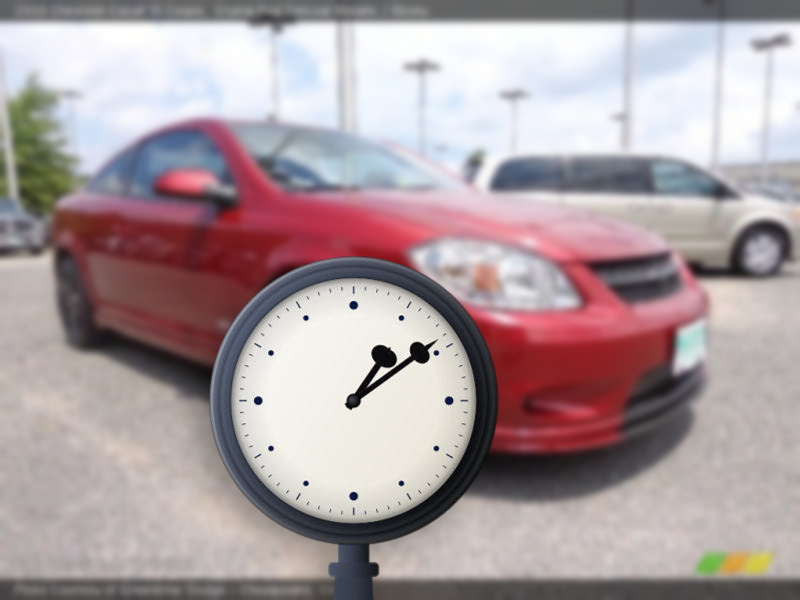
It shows 1,09
